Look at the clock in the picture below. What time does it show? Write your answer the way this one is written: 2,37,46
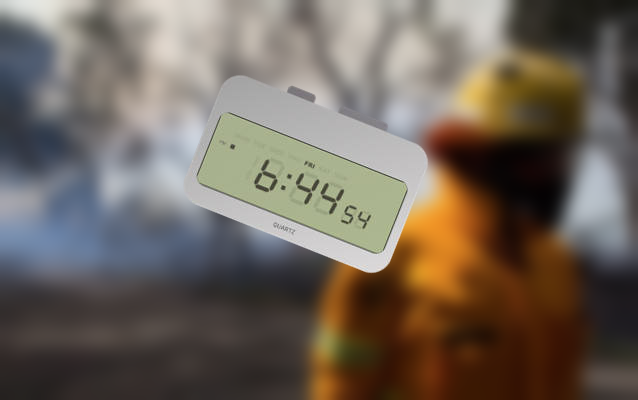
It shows 6,44,54
